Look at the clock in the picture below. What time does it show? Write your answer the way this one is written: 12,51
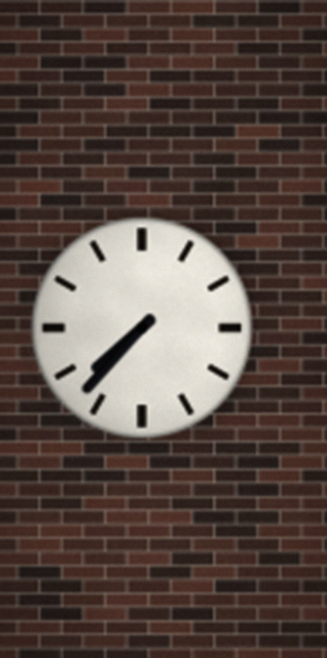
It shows 7,37
